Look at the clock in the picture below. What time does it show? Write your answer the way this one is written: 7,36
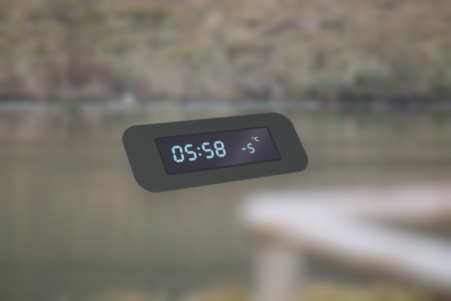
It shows 5,58
